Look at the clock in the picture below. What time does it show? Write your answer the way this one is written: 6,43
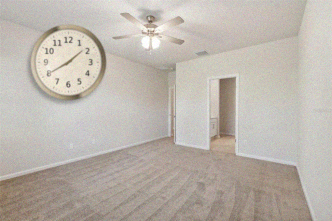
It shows 1,40
